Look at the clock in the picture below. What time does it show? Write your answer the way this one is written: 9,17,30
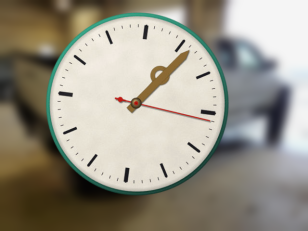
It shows 1,06,16
